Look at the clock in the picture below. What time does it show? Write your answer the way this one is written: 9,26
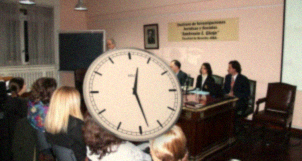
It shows 12,28
